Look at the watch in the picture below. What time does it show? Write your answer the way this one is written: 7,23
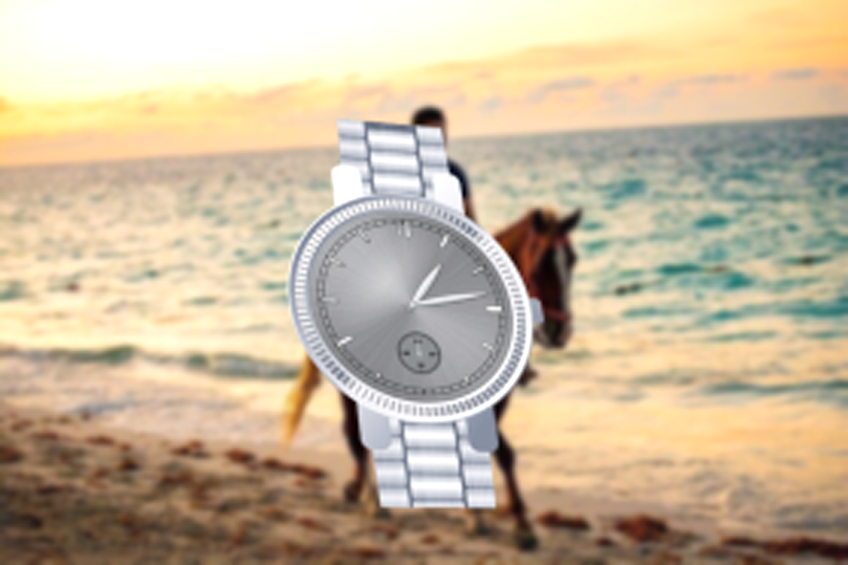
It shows 1,13
